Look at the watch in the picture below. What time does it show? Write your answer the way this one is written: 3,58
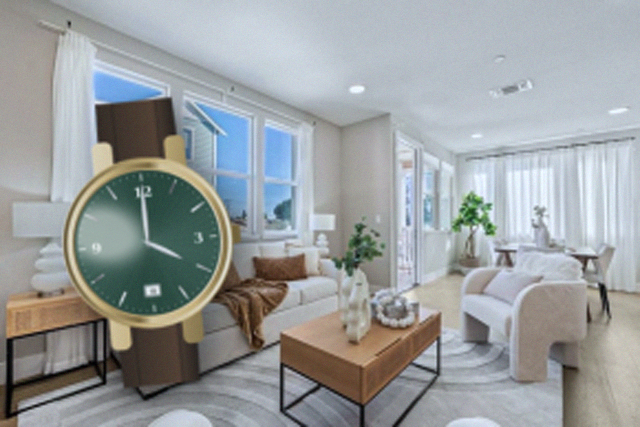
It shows 4,00
